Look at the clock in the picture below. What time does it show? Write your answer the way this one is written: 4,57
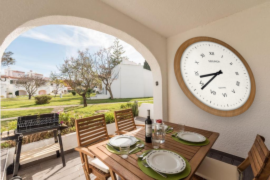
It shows 8,39
